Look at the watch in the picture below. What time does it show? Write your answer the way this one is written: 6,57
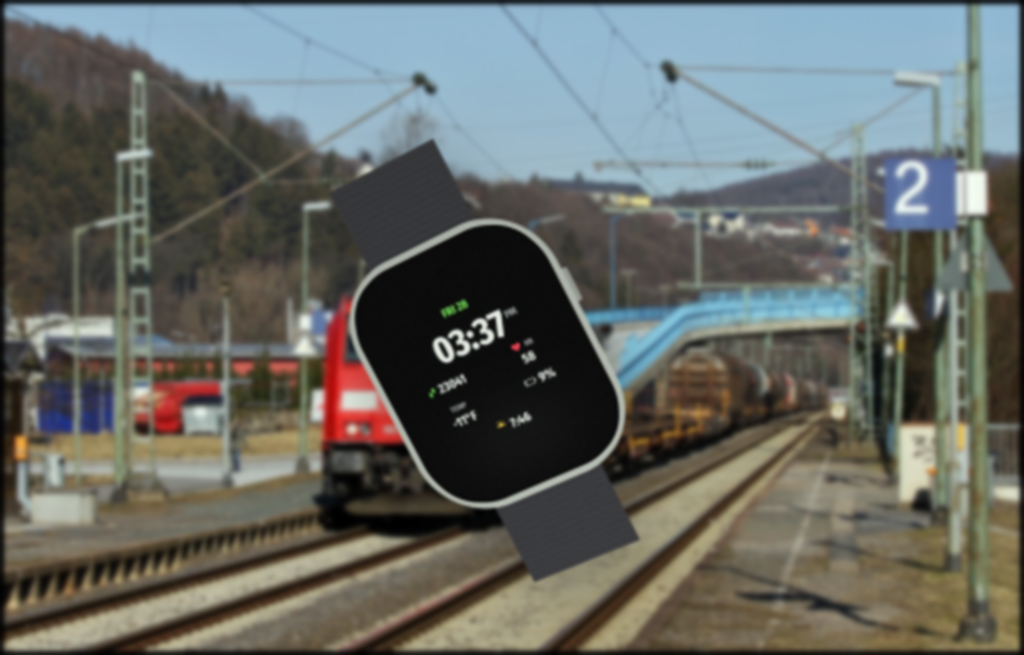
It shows 3,37
